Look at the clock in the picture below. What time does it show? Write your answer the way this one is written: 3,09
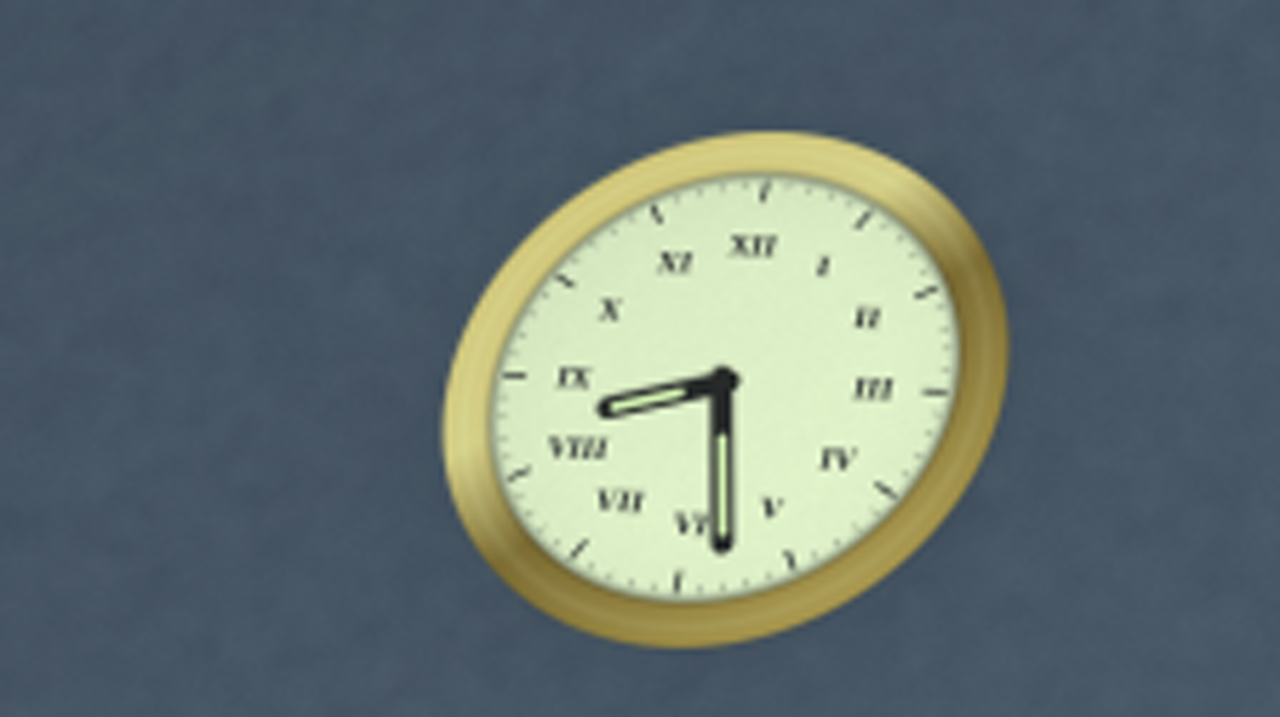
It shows 8,28
